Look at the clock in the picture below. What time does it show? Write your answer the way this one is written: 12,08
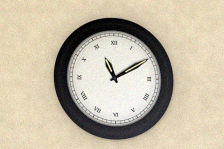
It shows 11,10
